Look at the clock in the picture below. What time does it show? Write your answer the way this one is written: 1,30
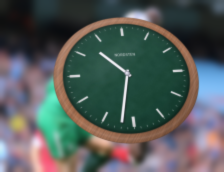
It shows 10,32
